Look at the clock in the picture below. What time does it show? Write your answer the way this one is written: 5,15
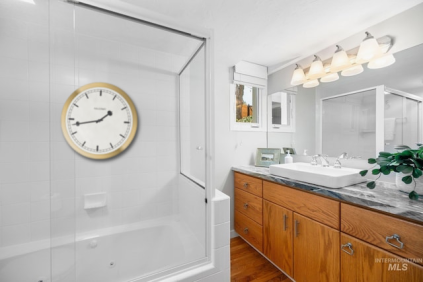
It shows 1,43
